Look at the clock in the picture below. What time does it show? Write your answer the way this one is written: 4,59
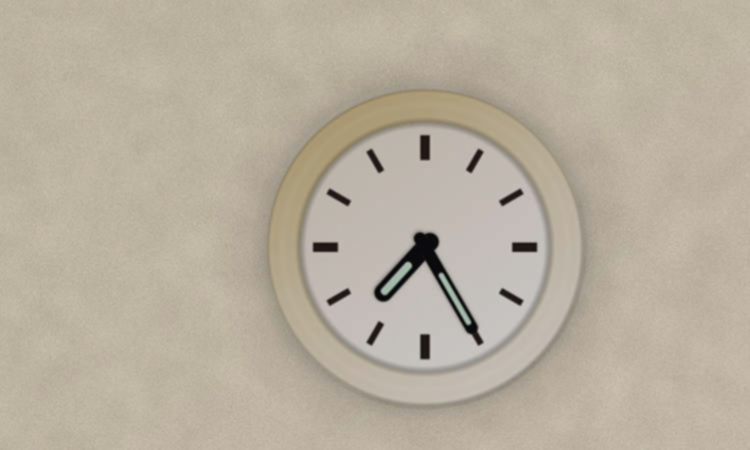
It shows 7,25
